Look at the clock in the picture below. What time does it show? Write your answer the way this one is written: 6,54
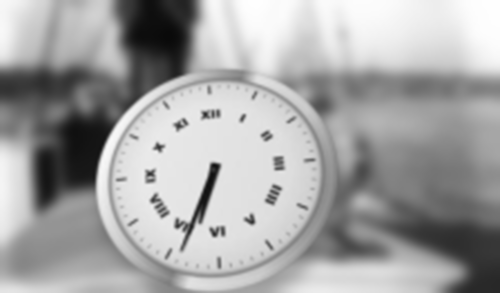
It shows 6,34
